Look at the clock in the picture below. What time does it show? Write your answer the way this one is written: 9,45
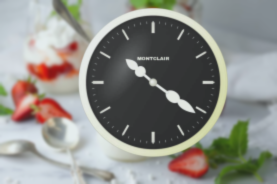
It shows 10,21
